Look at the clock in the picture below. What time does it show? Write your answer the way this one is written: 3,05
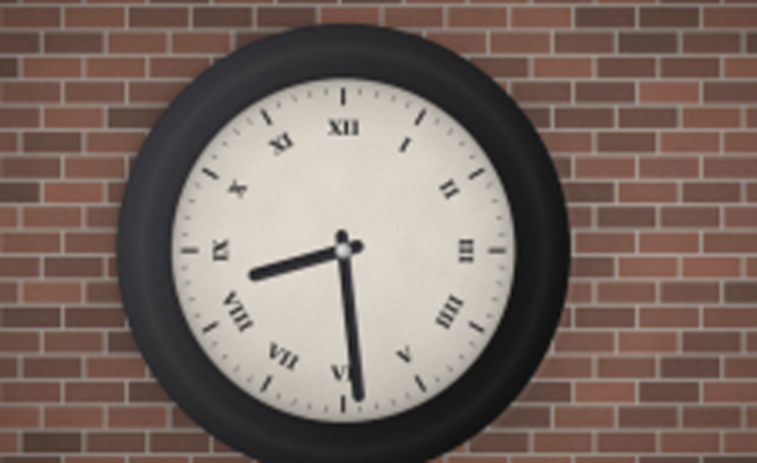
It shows 8,29
